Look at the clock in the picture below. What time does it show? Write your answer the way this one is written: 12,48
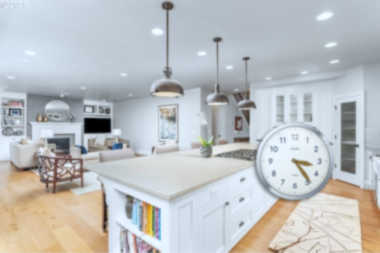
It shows 3,24
